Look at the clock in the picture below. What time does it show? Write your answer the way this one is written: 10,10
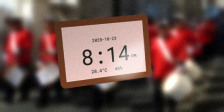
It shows 8,14
